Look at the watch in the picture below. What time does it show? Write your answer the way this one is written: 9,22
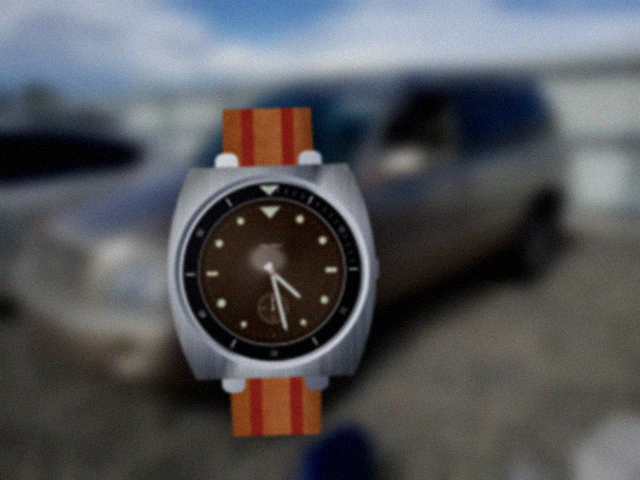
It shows 4,28
